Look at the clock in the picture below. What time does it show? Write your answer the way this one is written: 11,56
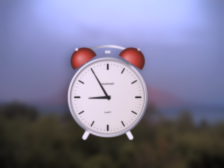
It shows 8,55
